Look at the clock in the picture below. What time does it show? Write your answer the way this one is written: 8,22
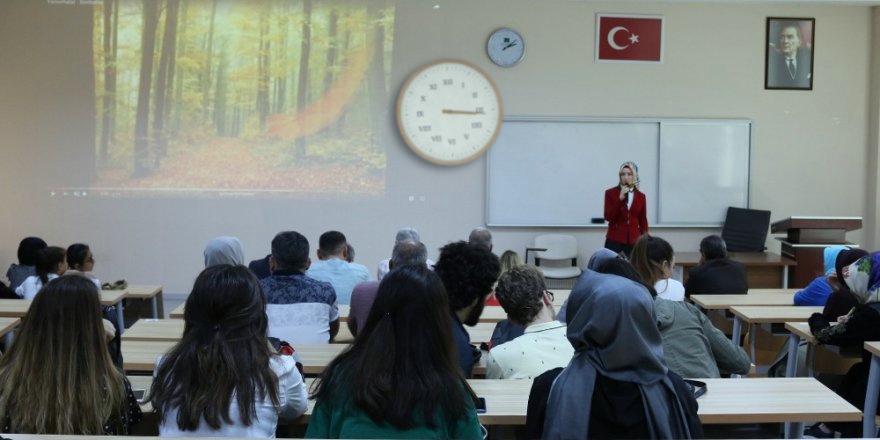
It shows 3,16
